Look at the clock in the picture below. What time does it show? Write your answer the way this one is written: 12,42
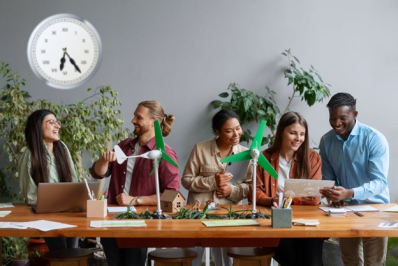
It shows 6,24
